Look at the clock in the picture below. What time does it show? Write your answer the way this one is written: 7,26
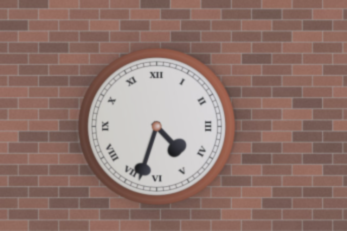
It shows 4,33
